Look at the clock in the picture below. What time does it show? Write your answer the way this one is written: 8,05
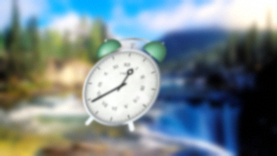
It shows 12,39
